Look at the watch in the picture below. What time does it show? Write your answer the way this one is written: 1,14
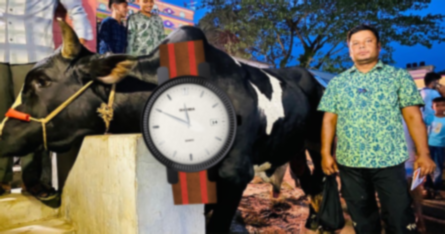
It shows 11,50
